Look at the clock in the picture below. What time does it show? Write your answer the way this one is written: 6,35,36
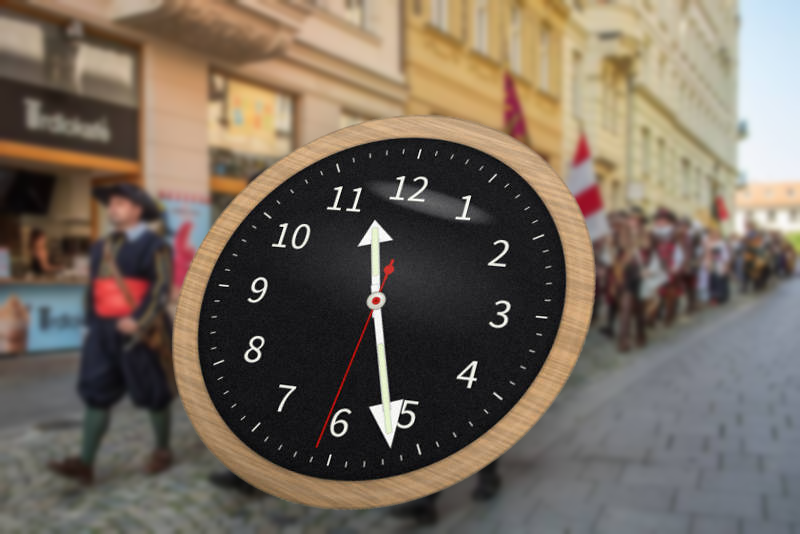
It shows 11,26,31
